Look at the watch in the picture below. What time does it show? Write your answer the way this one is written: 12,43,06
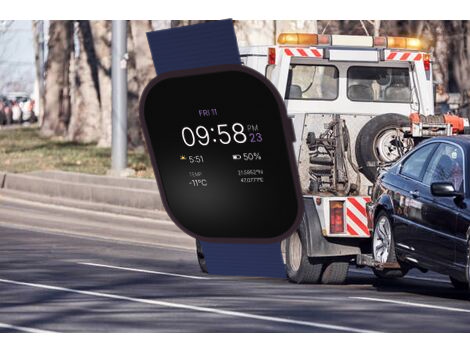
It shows 9,58,23
